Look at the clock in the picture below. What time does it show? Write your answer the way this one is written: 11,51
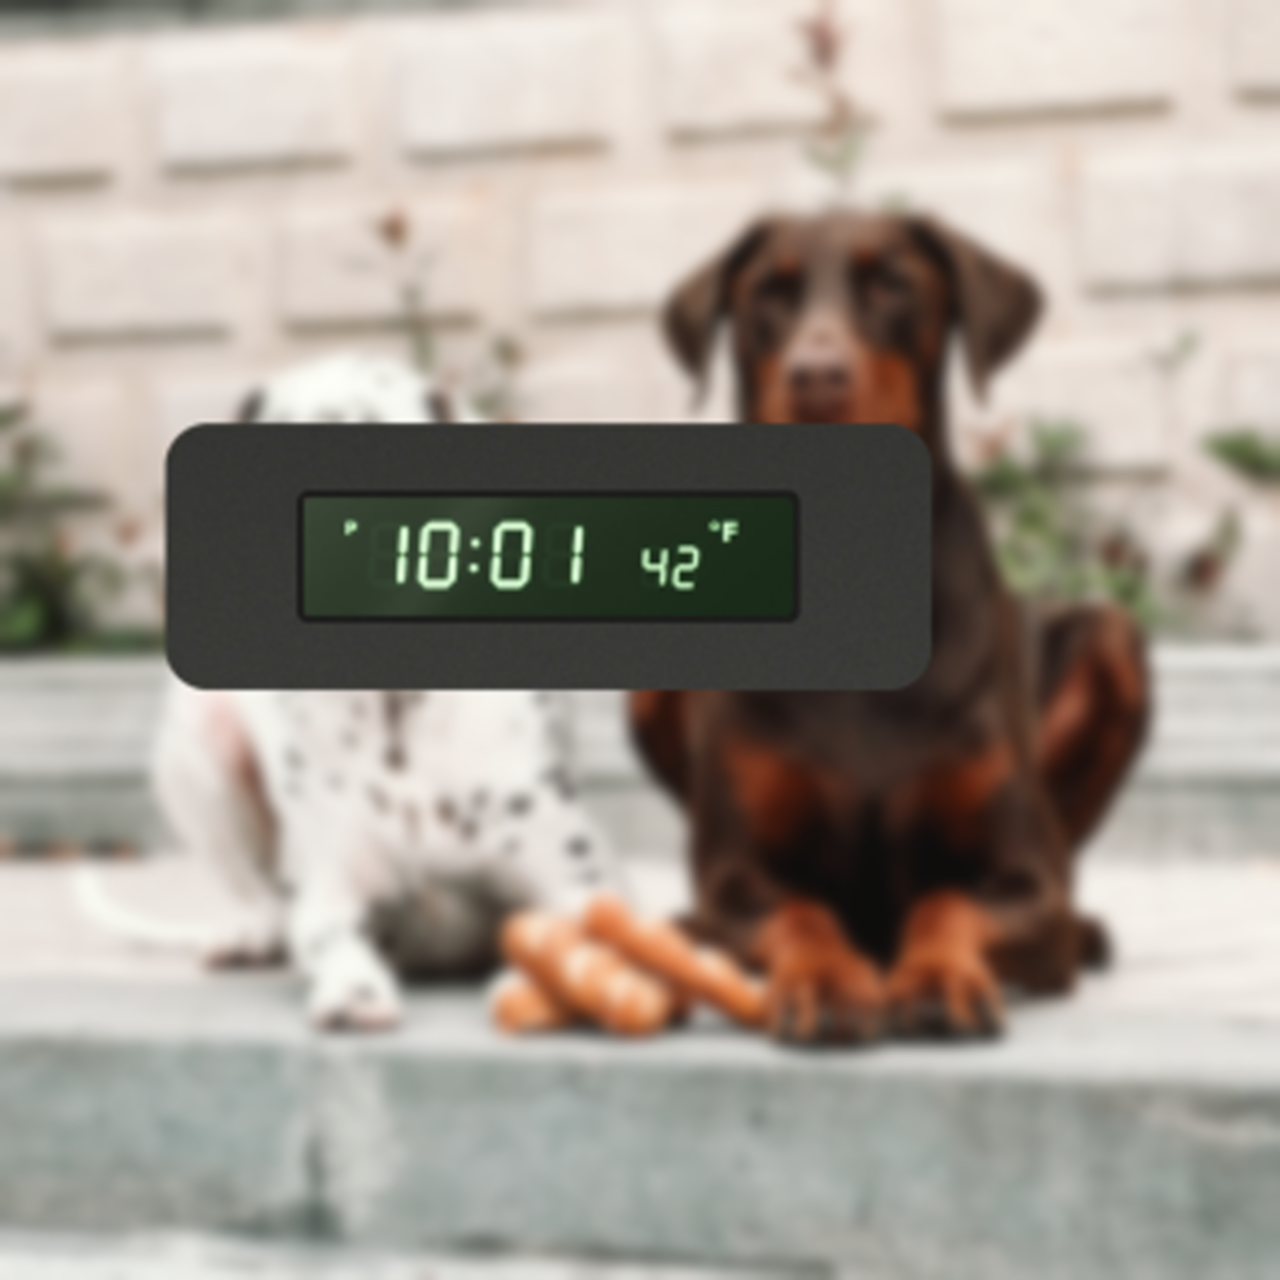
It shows 10,01
